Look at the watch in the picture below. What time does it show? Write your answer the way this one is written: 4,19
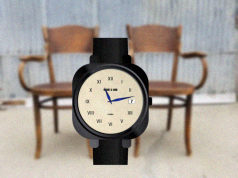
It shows 11,13
